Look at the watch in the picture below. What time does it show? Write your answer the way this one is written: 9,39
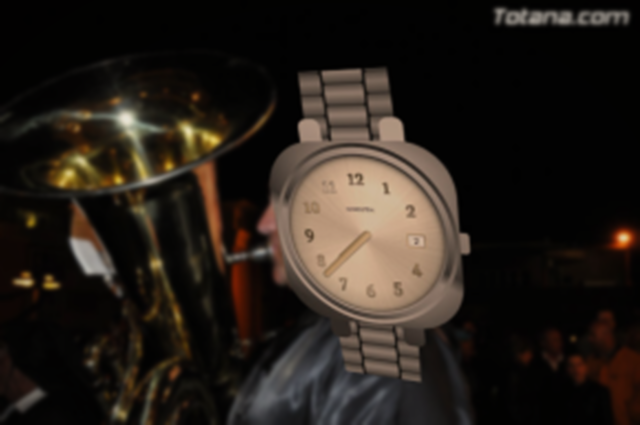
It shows 7,38
